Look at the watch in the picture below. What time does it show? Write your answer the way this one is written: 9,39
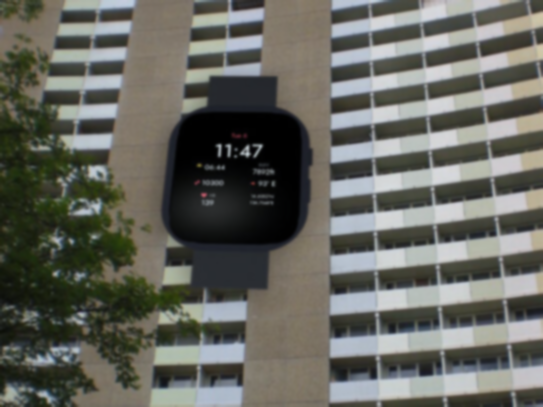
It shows 11,47
